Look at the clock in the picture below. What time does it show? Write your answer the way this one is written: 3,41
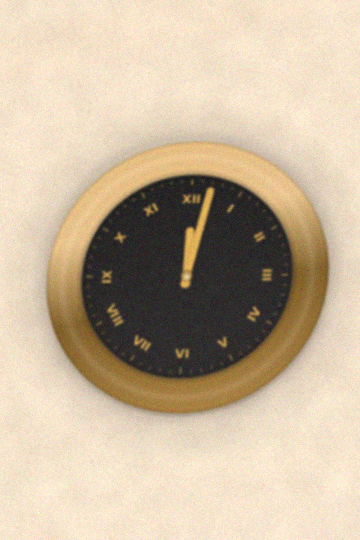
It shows 12,02
